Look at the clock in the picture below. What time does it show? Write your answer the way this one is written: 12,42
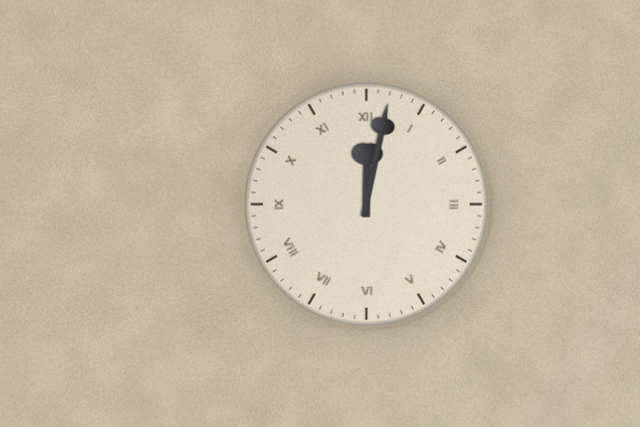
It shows 12,02
